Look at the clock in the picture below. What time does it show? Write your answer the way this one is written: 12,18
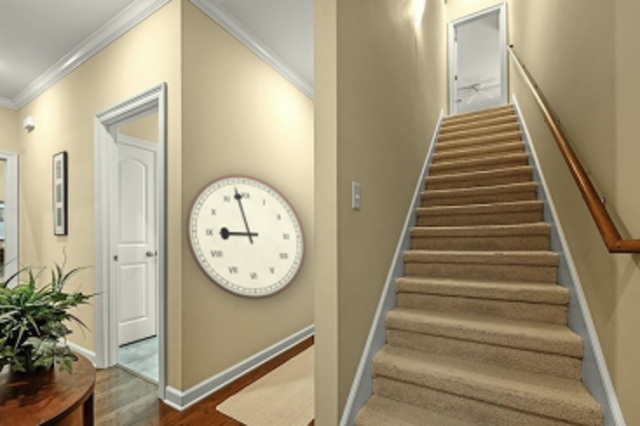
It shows 8,58
